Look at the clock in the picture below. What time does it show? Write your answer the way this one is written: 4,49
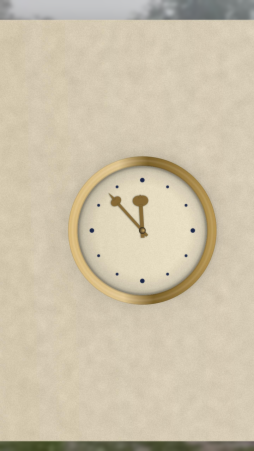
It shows 11,53
